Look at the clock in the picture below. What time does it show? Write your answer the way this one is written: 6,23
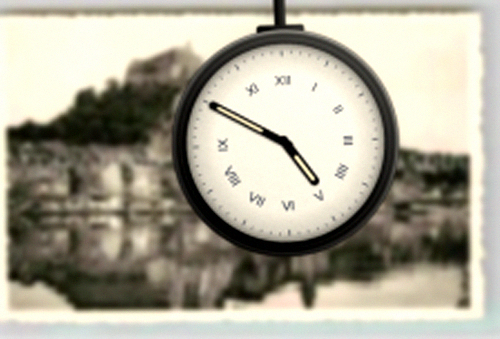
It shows 4,50
